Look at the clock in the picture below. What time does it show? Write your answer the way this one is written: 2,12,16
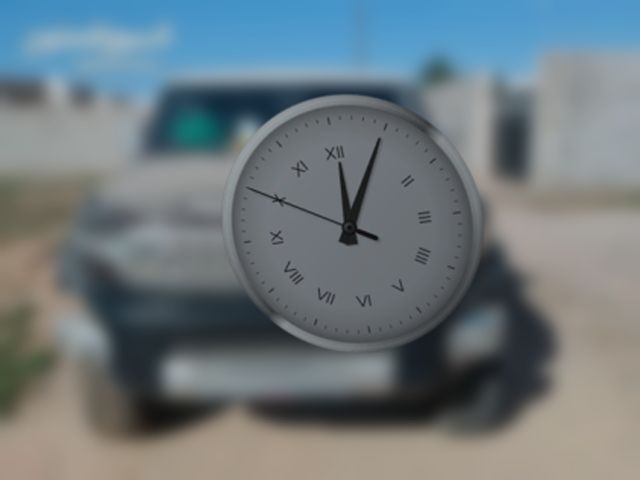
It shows 12,04,50
